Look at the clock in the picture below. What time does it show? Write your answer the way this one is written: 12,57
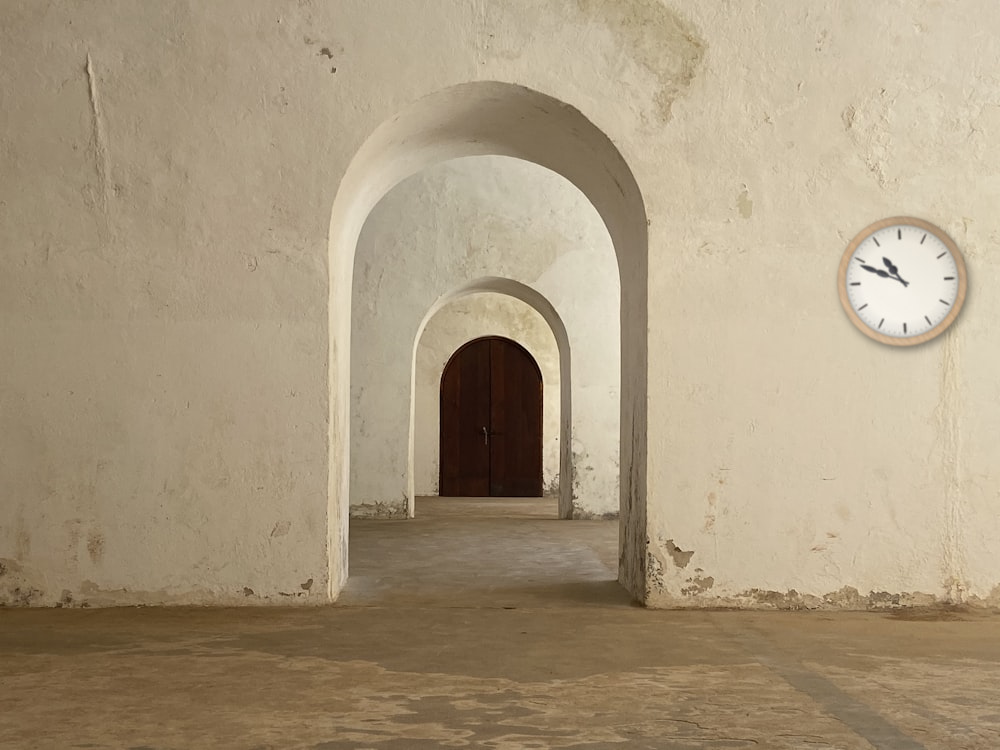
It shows 10,49
